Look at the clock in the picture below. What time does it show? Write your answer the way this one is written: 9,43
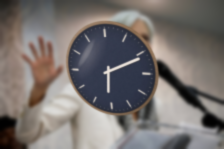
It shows 6,11
